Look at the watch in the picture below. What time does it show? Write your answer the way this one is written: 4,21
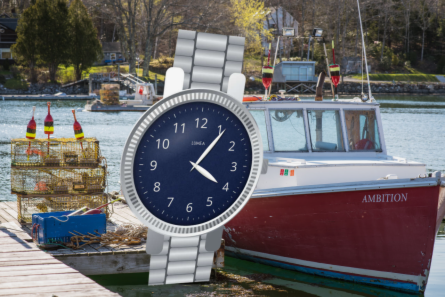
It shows 4,06
